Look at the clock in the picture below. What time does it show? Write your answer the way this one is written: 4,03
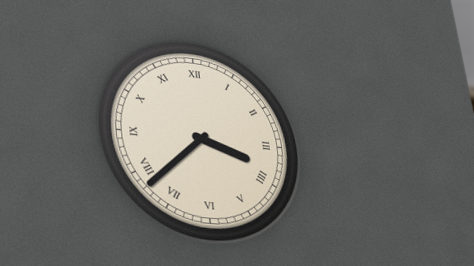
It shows 3,38
